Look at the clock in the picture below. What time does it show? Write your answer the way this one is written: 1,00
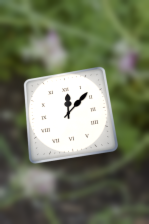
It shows 12,08
